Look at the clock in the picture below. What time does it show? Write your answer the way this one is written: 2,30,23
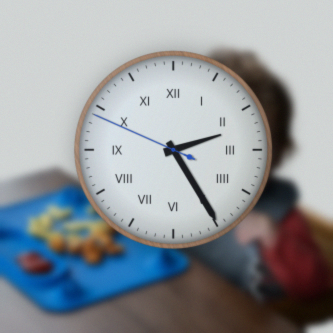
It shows 2,24,49
